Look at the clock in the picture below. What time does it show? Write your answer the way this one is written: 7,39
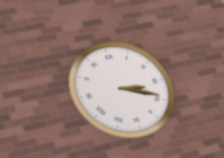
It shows 3,19
